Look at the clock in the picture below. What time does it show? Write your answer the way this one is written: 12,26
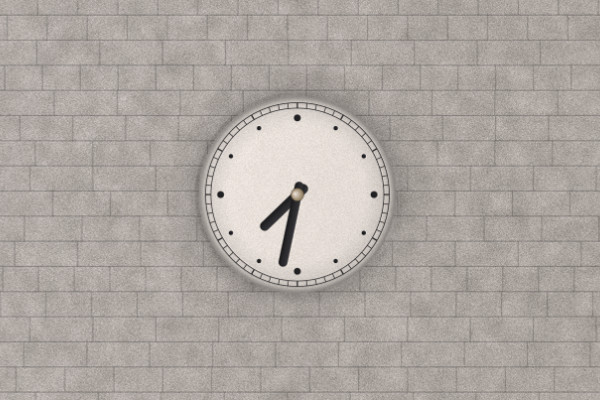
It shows 7,32
